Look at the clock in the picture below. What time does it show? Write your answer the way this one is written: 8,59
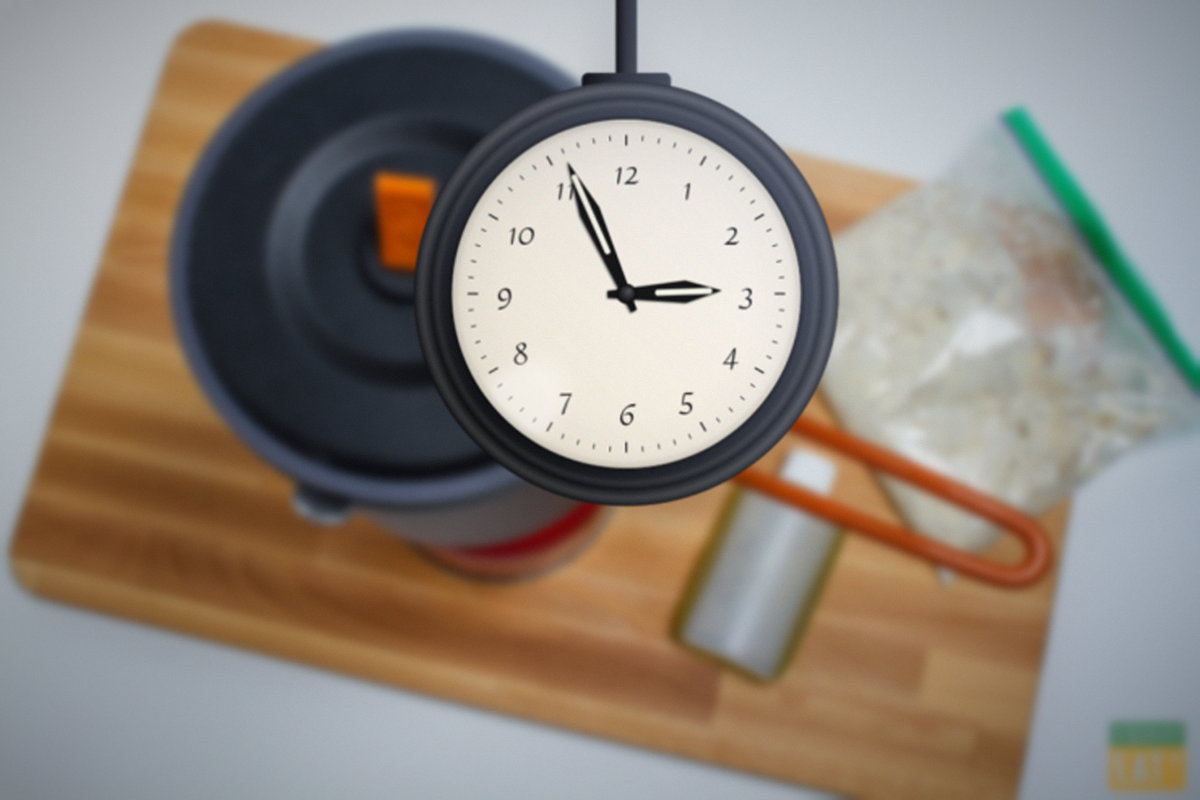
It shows 2,56
